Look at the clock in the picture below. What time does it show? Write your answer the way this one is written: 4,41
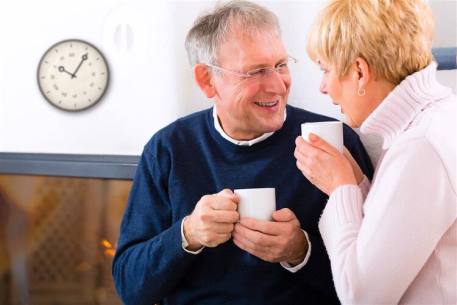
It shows 10,06
